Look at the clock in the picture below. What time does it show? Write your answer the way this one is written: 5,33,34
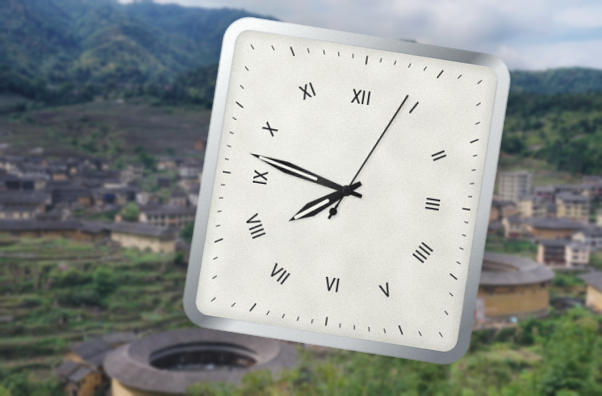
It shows 7,47,04
